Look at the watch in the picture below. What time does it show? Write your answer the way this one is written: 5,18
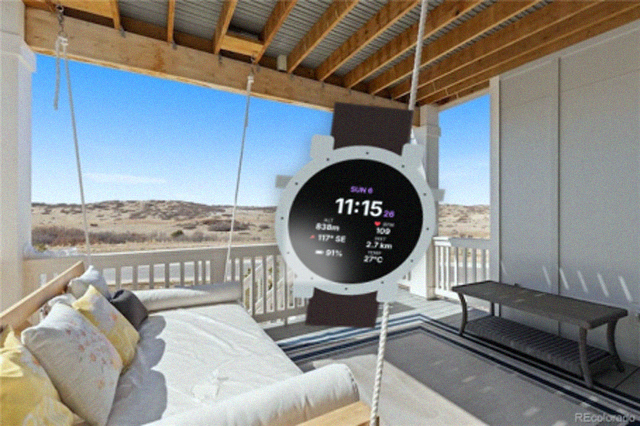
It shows 11,15
